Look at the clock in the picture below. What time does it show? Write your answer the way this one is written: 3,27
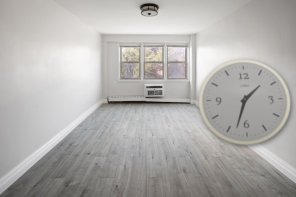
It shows 1,33
